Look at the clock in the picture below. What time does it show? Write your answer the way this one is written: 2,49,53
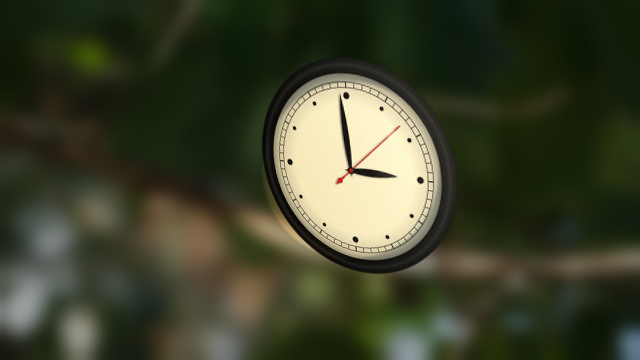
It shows 2,59,08
